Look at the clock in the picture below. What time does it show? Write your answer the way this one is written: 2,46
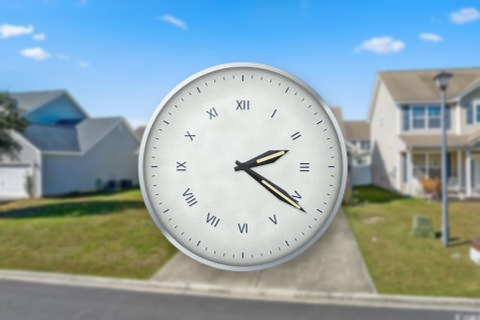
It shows 2,21
